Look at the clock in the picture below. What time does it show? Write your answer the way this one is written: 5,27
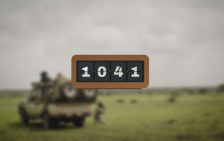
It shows 10,41
